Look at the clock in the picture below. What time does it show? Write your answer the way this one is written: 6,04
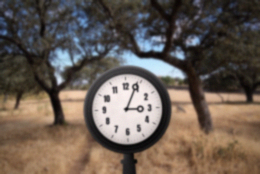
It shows 3,04
